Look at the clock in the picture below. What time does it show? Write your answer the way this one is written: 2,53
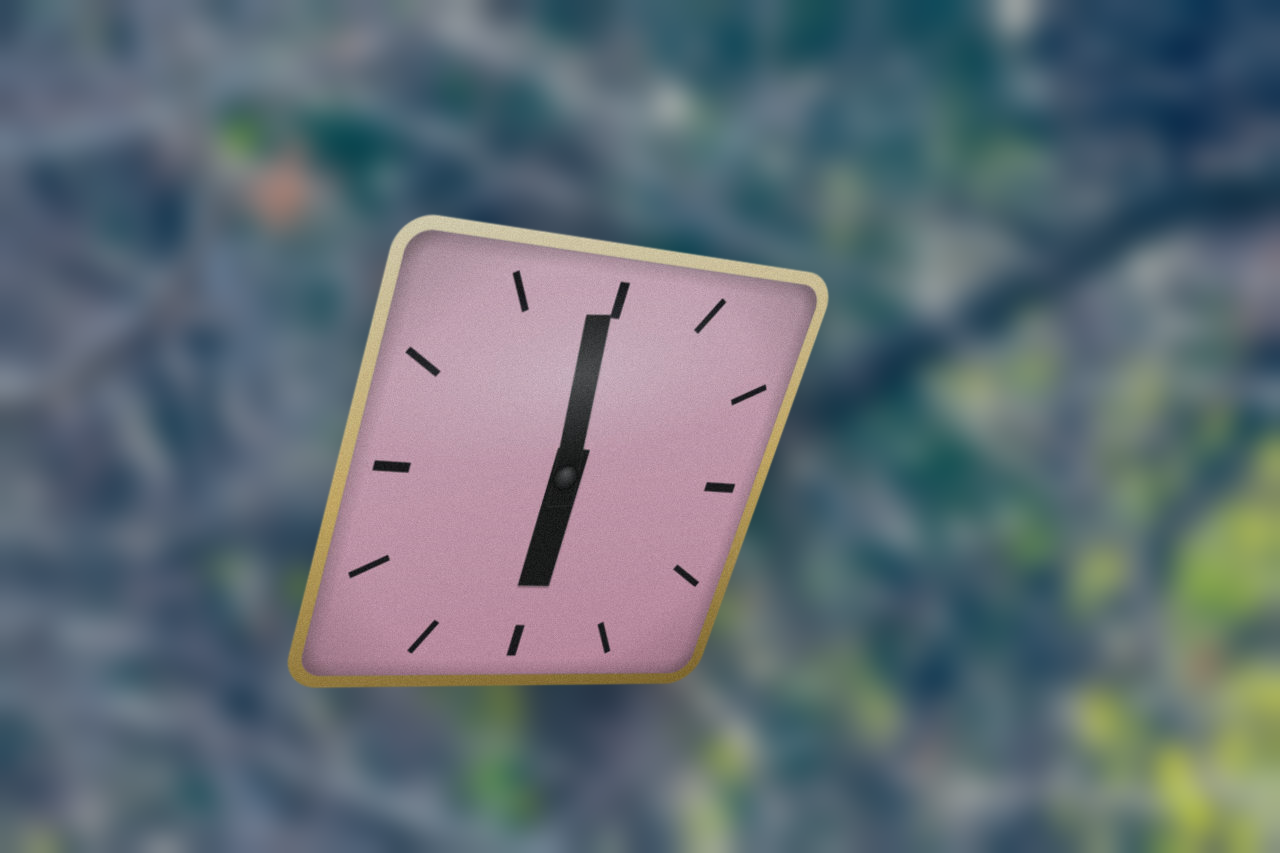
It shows 5,59
